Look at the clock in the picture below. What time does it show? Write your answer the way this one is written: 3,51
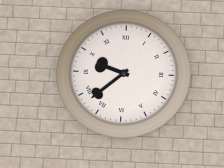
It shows 9,38
